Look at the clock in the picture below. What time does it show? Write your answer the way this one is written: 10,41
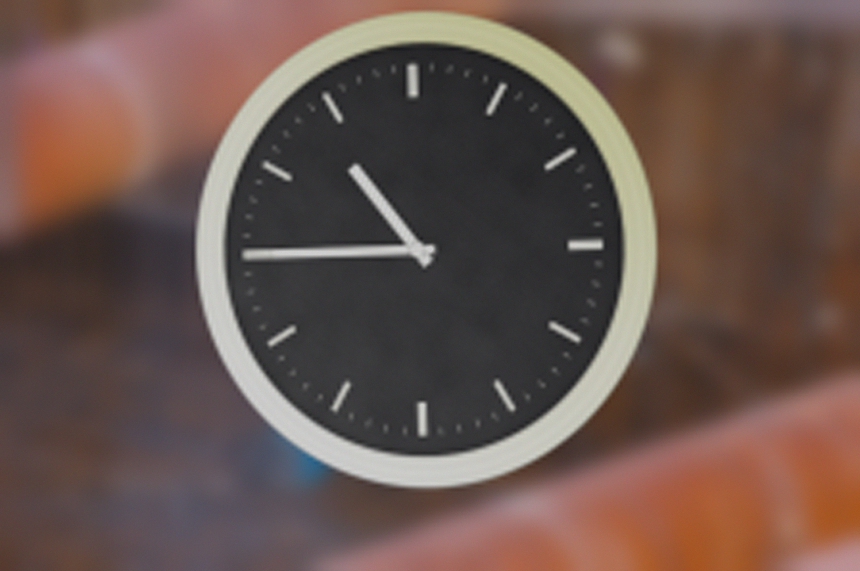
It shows 10,45
